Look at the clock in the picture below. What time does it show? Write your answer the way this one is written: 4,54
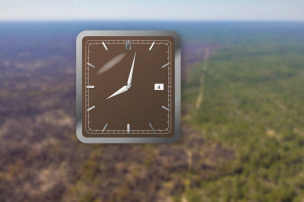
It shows 8,02
